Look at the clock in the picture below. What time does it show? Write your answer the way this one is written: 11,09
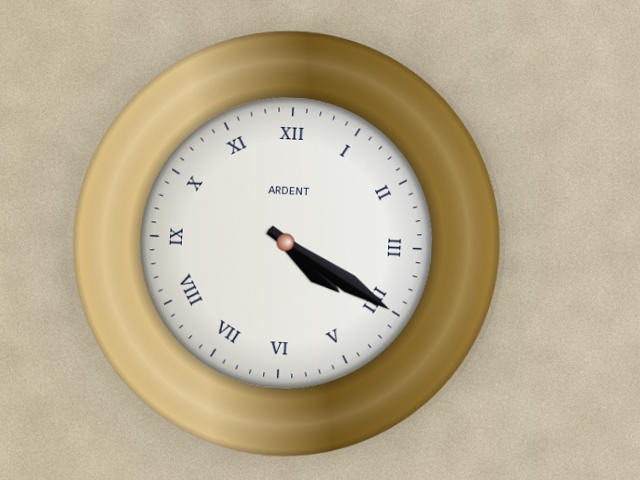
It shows 4,20
